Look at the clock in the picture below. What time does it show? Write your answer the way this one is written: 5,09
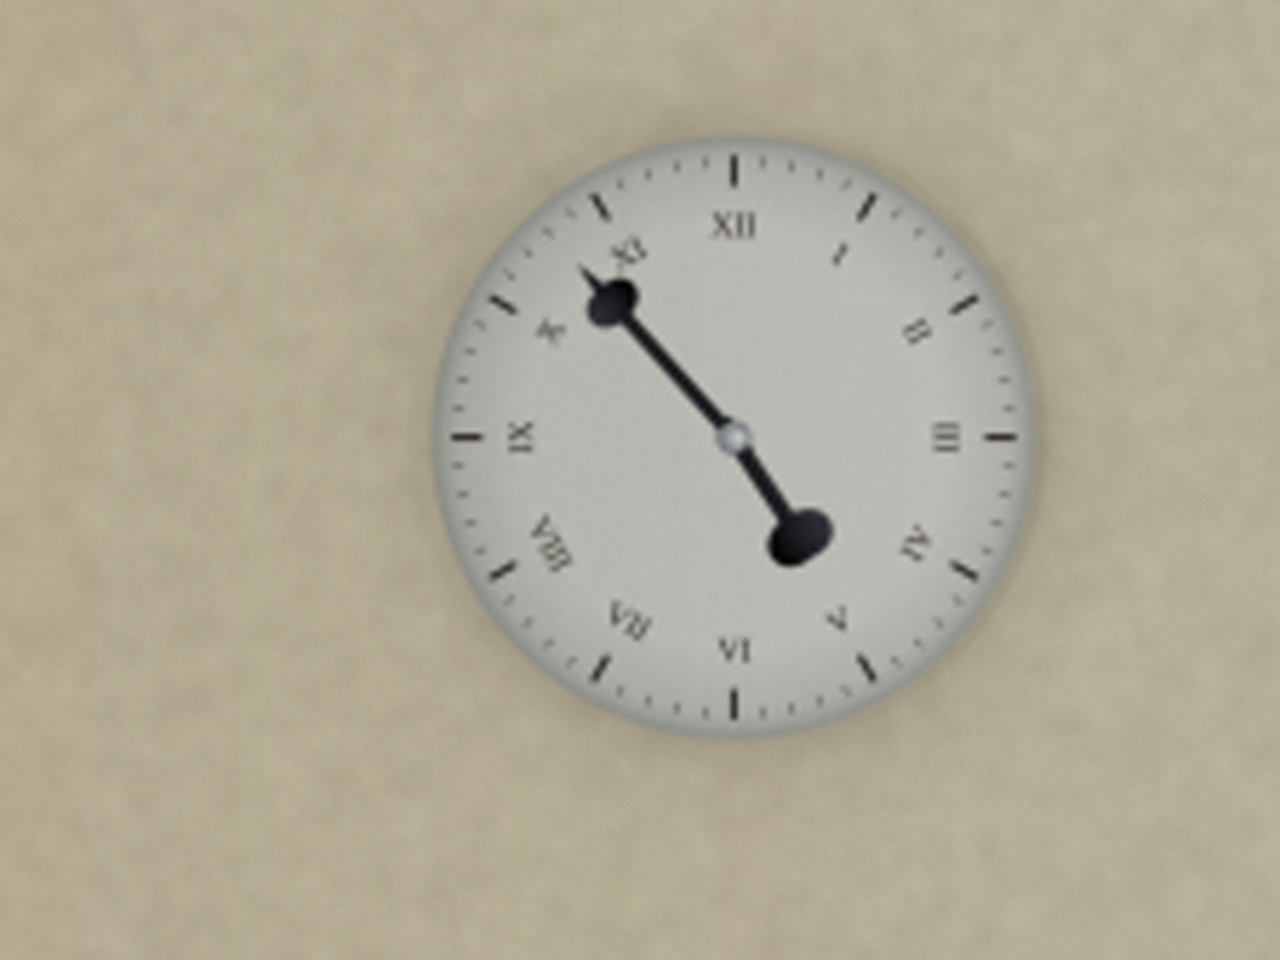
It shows 4,53
